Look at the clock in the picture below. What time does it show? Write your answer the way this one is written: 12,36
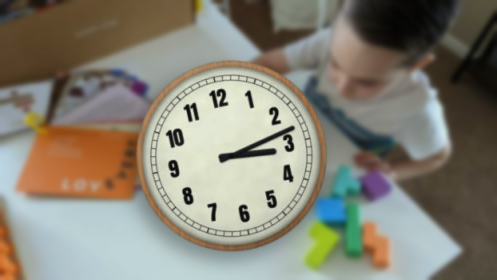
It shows 3,13
